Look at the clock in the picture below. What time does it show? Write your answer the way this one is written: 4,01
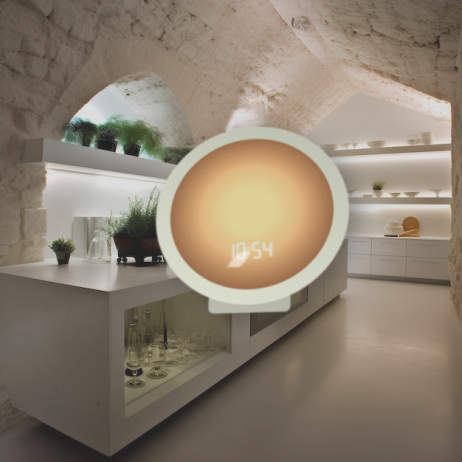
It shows 10,54
